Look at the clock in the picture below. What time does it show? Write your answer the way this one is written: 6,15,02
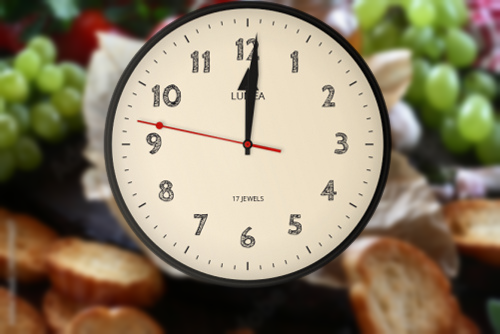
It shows 12,00,47
